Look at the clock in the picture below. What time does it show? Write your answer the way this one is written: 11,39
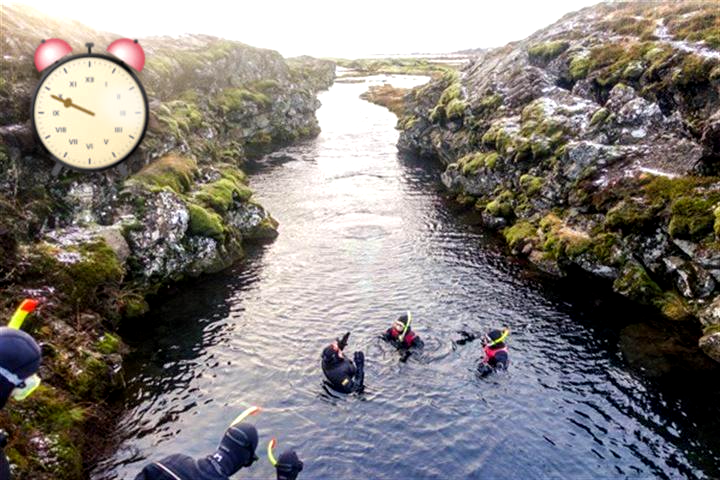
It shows 9,49
